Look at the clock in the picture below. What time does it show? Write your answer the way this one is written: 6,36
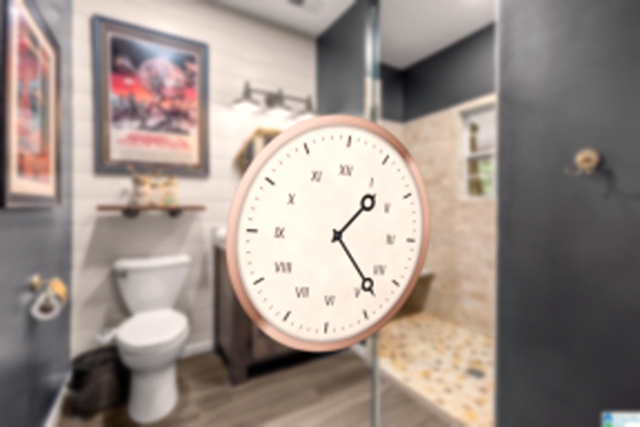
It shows 1,23
